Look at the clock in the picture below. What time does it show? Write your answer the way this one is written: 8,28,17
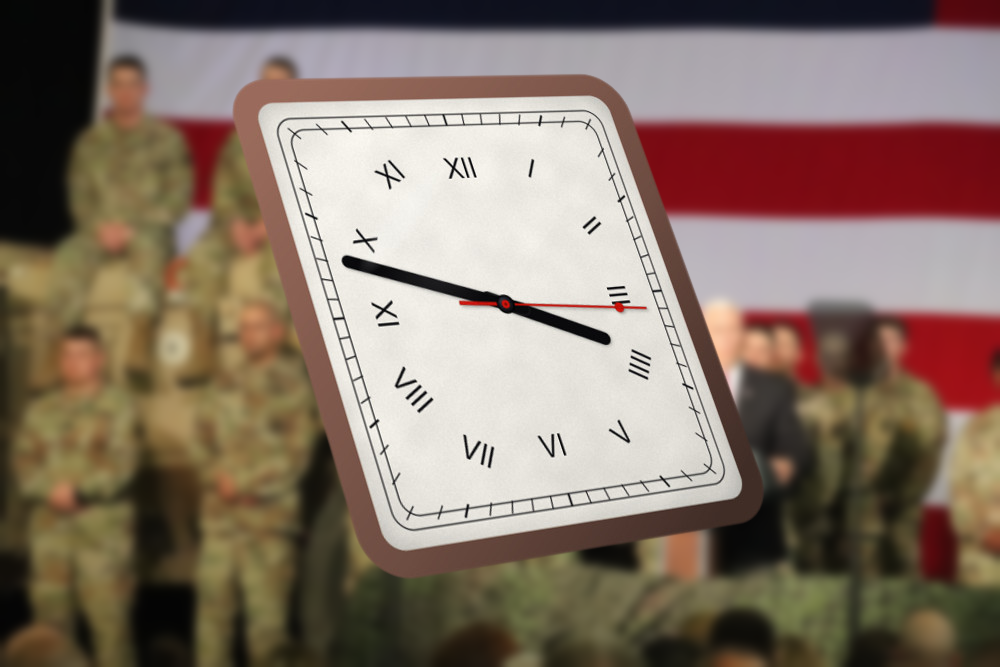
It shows 3,48,16
